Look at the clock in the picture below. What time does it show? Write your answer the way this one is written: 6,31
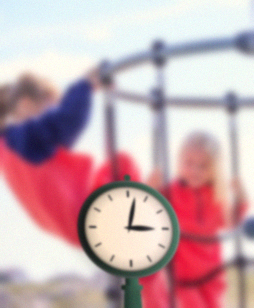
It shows 3,02
